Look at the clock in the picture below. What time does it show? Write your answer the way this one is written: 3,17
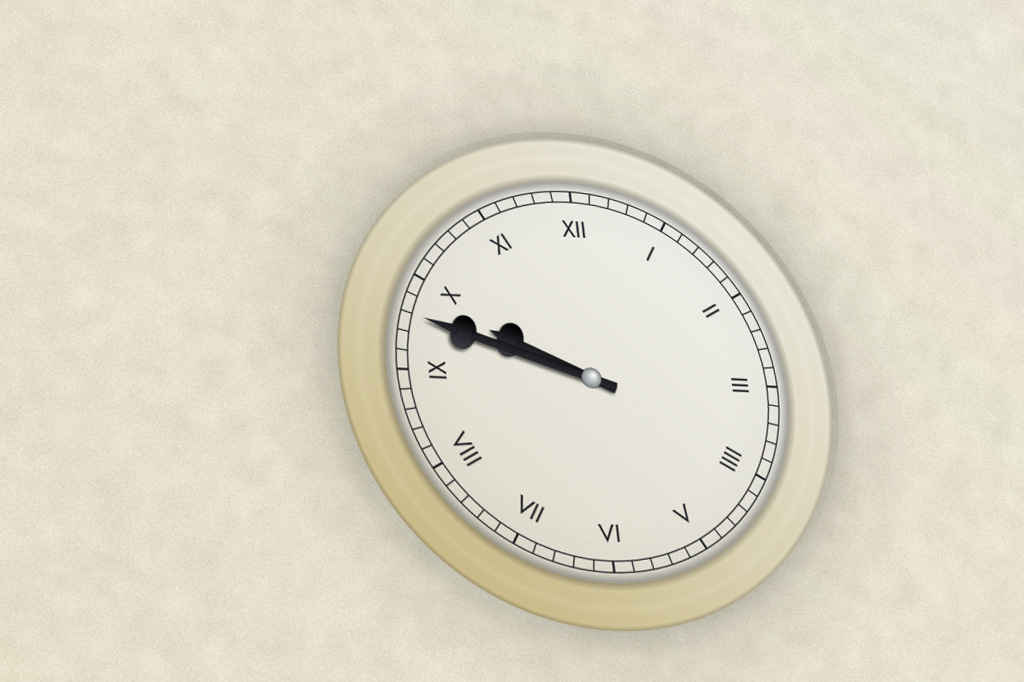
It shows 9,48
